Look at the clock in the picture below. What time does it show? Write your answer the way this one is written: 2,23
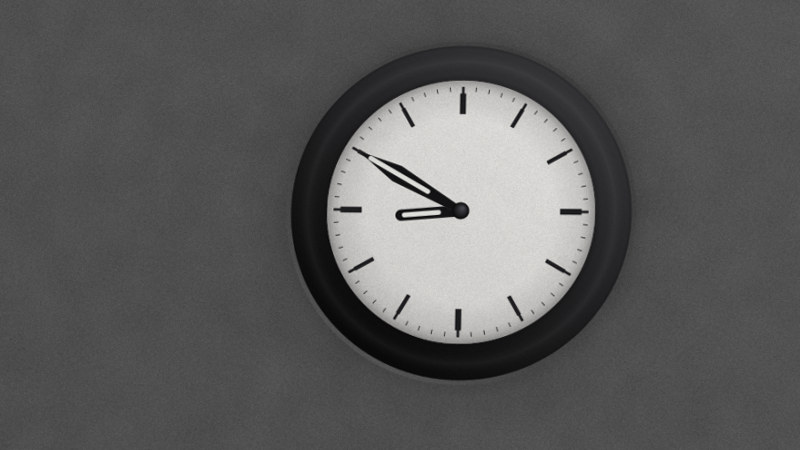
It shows 8,50
